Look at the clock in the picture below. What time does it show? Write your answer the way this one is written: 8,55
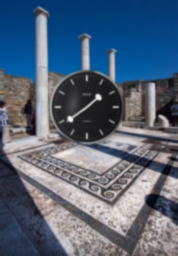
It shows 1,39
